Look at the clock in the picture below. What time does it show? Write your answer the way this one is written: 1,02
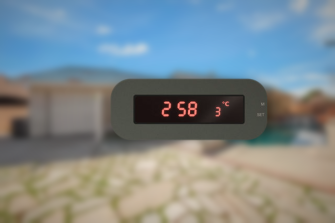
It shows 2,58
